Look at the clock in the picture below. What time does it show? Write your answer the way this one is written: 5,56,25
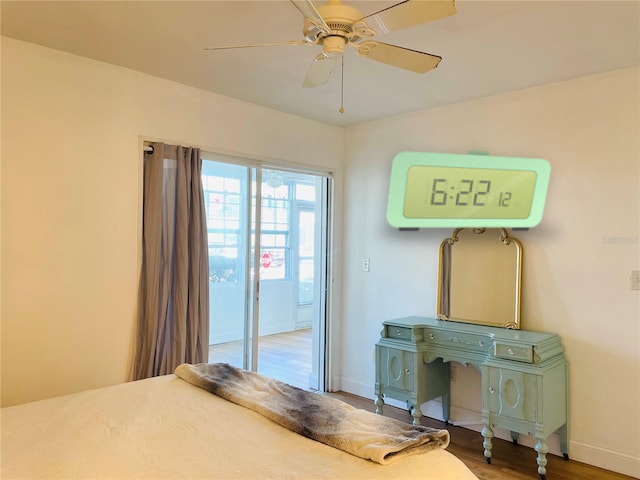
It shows 6,22,12
